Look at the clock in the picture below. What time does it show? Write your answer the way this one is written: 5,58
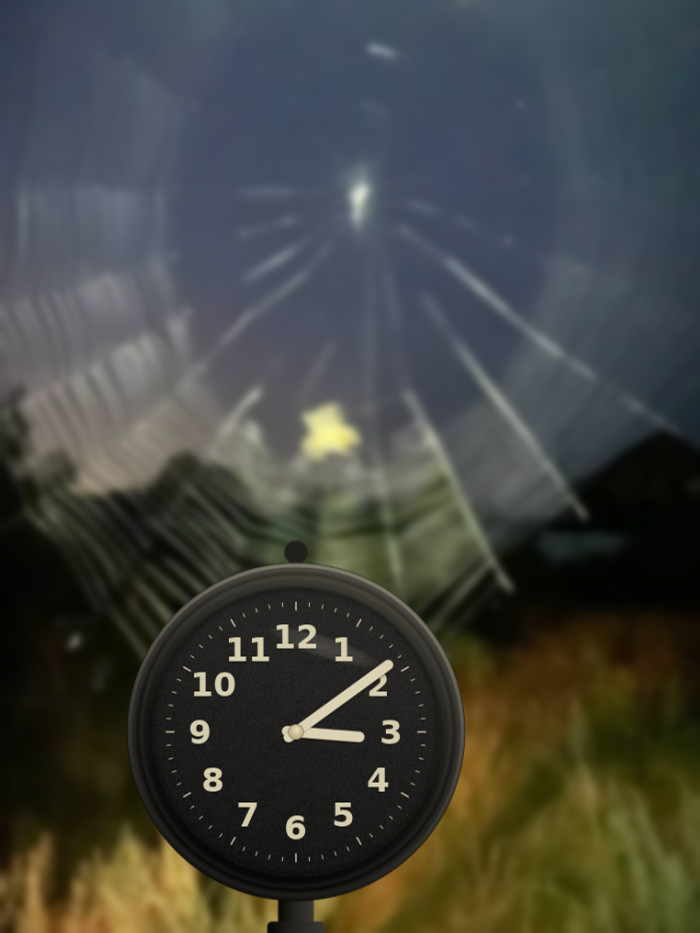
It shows 3,09
